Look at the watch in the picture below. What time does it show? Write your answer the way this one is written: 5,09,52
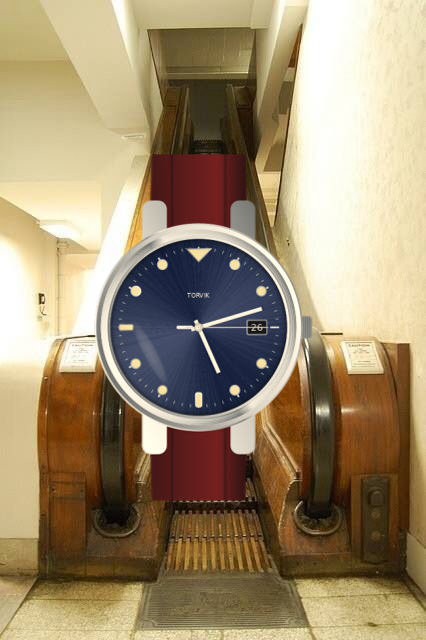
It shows 5,12,15
